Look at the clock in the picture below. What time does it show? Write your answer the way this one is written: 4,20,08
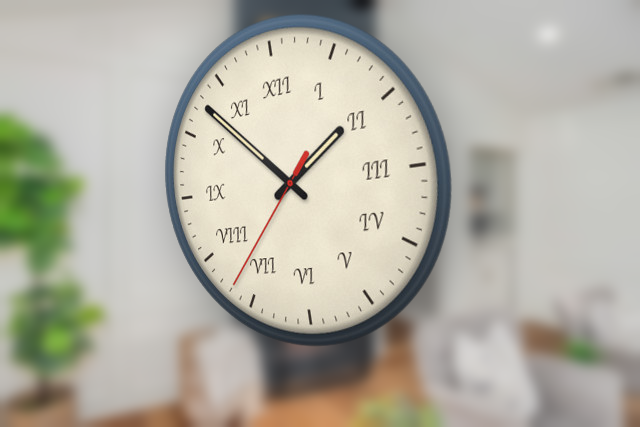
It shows 1,52,37
